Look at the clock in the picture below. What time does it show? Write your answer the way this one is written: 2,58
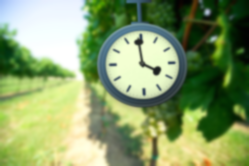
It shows 3,59
